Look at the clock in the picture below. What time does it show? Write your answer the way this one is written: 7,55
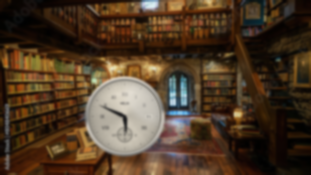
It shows 5,49
